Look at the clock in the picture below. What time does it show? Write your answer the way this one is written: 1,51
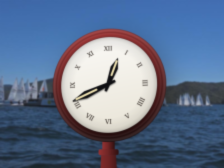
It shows 12,41
